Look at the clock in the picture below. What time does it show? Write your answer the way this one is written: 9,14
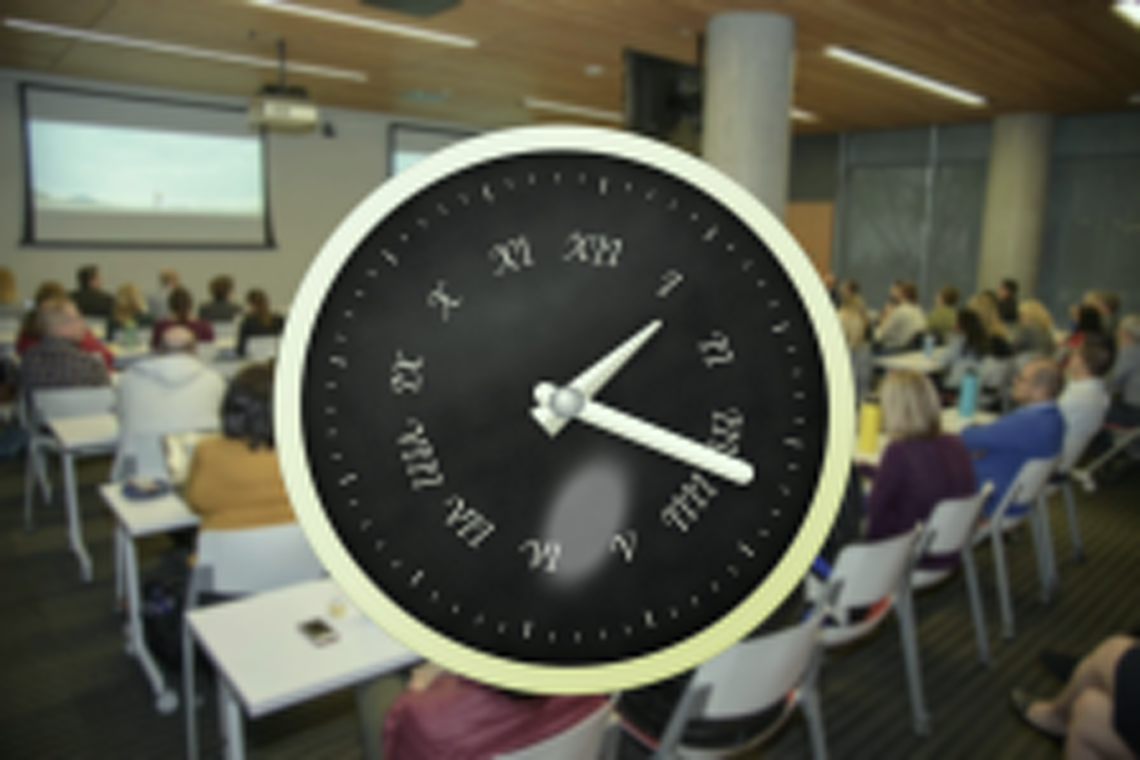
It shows 1,17
